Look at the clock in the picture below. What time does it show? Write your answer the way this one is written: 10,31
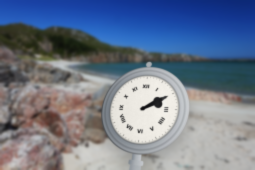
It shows 2,10
